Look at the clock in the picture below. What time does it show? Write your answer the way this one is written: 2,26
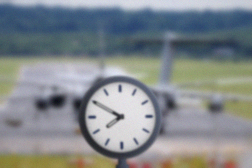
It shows 7,50
